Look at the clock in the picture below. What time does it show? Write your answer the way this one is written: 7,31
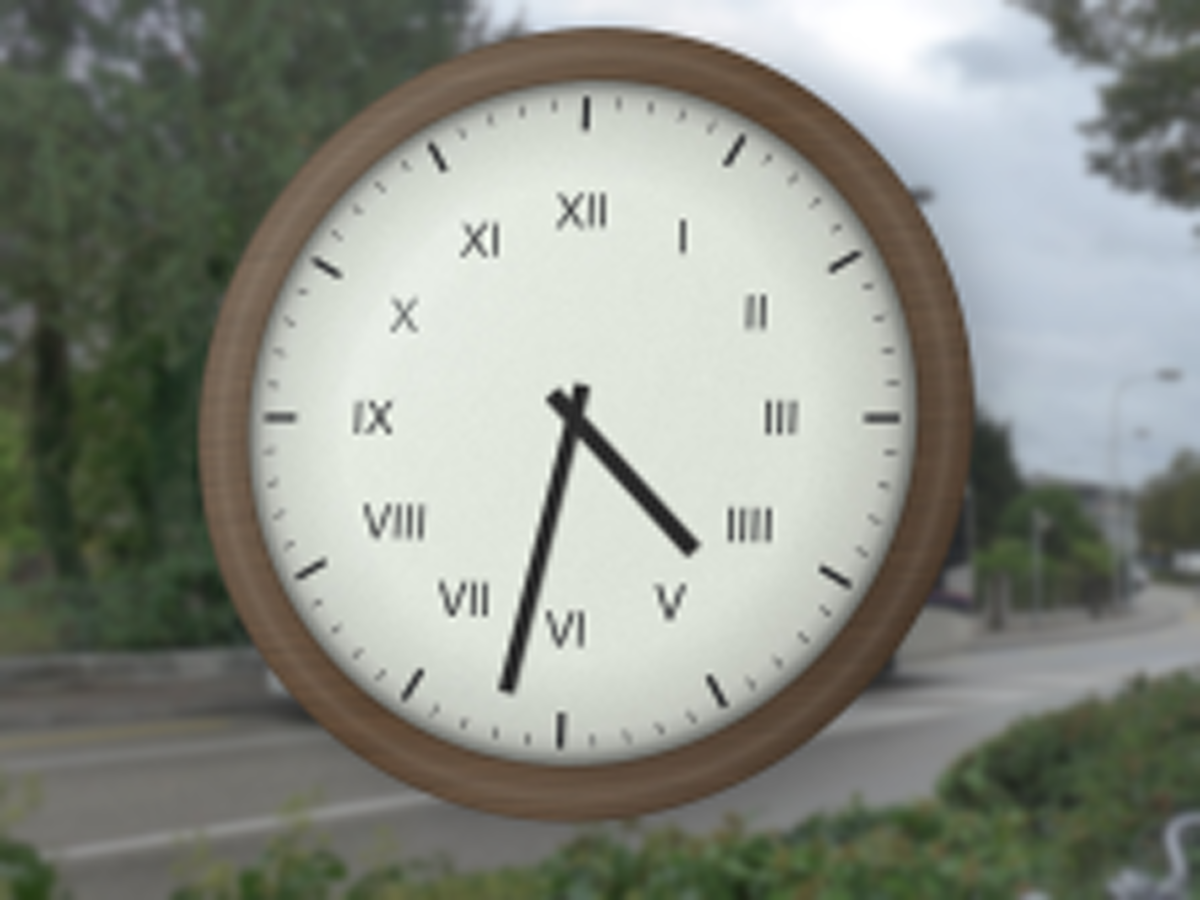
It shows 4,32
